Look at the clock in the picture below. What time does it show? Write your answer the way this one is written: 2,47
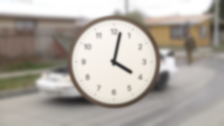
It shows 4,02
